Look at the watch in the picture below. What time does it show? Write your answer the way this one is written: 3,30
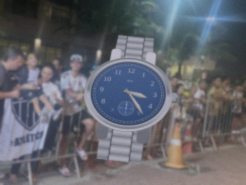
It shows 3,24
